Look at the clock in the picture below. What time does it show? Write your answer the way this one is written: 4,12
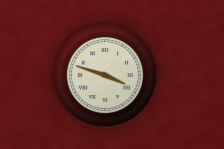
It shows 3,48
